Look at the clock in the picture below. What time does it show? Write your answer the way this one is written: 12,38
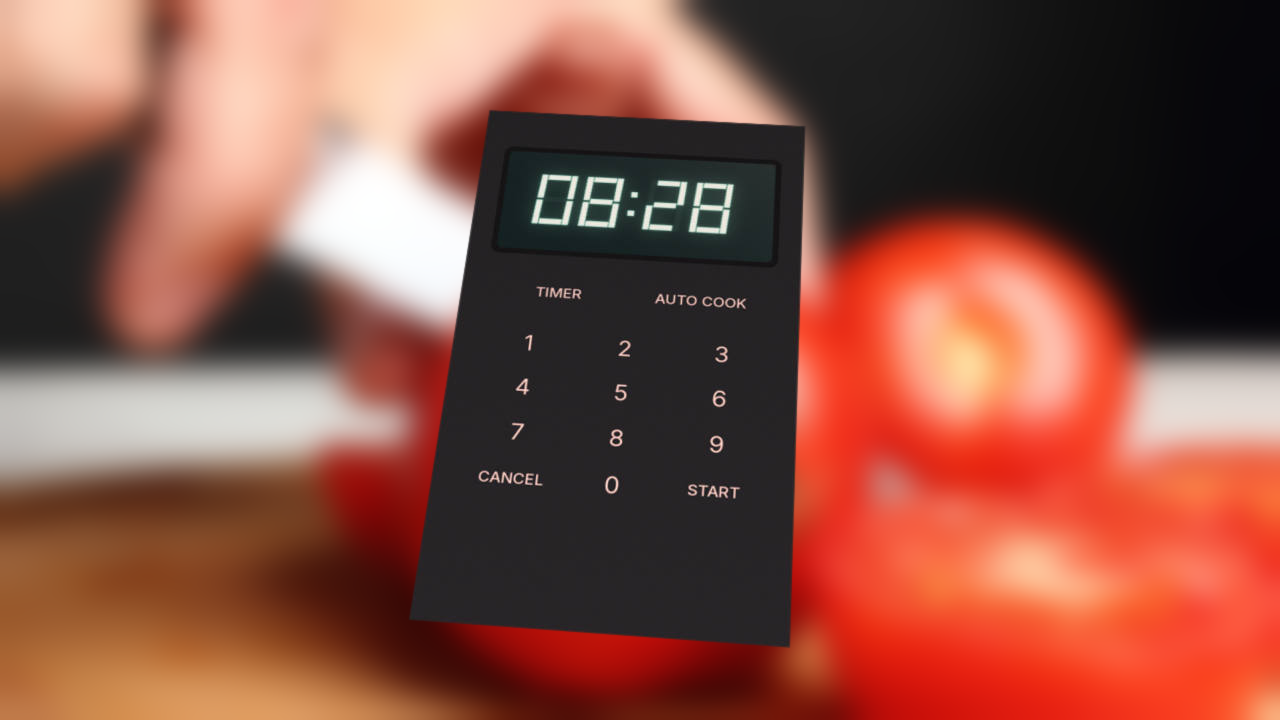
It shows 8,28
